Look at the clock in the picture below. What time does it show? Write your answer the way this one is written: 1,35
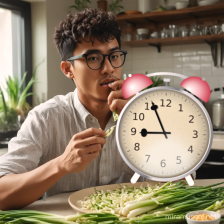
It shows 8,56
